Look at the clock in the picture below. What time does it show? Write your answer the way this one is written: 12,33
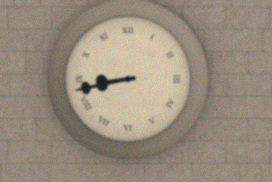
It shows 8,43
